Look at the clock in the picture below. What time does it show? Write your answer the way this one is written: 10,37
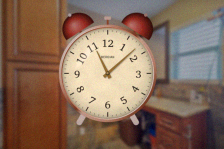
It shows 11,08
